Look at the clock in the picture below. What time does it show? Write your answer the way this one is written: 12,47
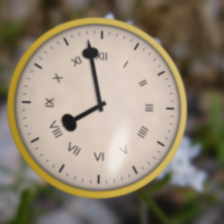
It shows 7,58
